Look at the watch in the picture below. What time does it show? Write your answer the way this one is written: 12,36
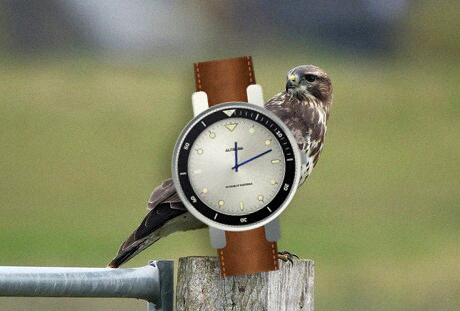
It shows 12,12
